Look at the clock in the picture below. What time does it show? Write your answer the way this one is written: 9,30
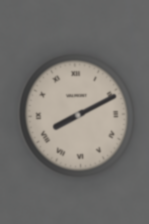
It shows 8,11
